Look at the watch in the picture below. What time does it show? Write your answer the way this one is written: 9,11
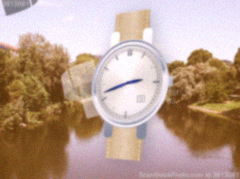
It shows 2,42
